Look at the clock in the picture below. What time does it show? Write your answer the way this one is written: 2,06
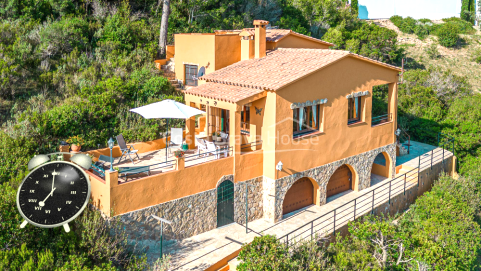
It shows 6,59
